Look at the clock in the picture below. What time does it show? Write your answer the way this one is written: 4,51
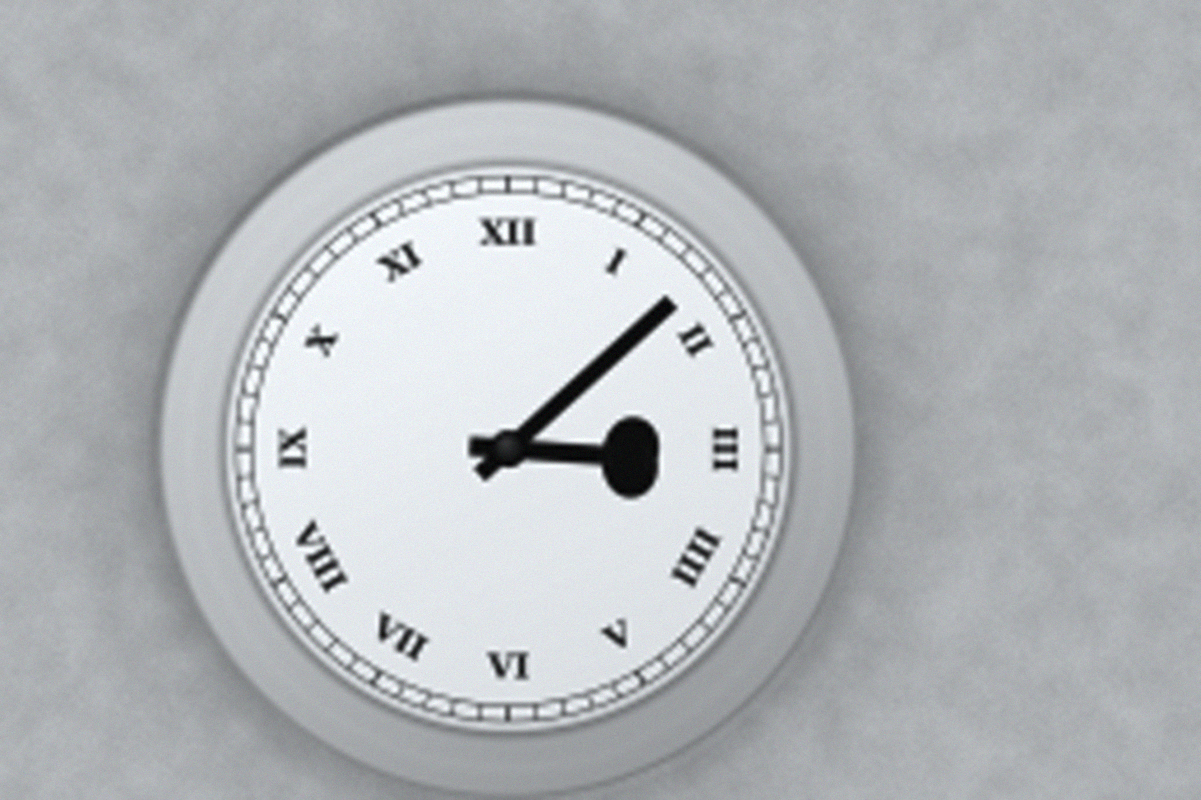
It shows 3,08
